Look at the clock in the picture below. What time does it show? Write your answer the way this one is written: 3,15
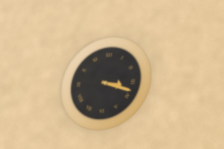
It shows 3,18
